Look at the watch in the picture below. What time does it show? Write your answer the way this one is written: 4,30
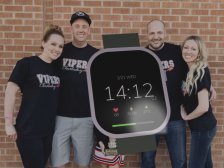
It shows 14,12
